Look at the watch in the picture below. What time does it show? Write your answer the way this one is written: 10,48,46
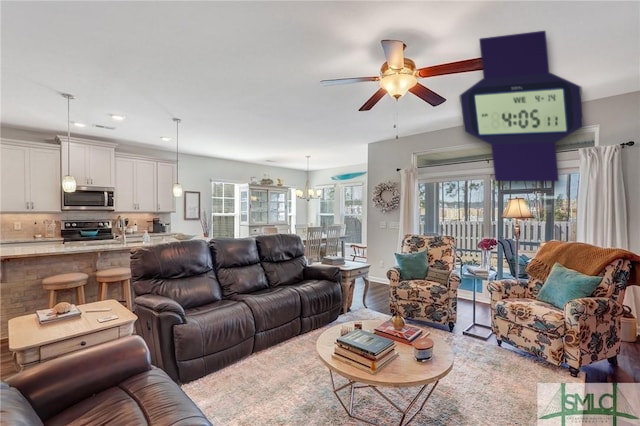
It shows 4,05,11
